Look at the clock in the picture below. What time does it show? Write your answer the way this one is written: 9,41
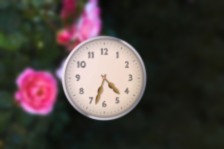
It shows 4,33
